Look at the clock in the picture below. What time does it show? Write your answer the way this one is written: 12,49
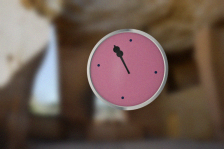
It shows 10,54
